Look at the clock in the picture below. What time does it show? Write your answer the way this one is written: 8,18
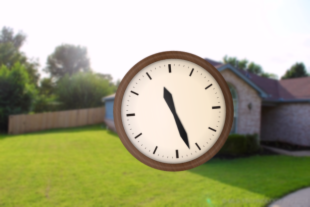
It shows 11,27
